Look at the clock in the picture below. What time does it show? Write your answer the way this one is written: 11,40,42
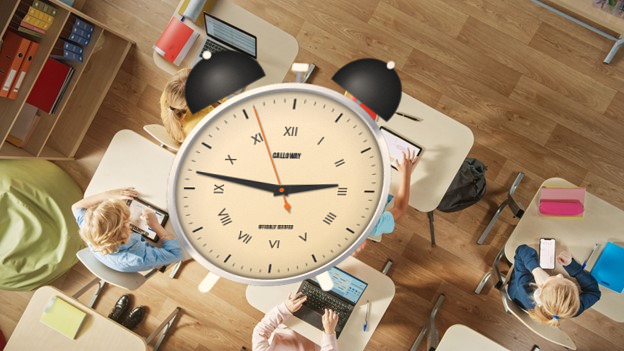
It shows 2,46,56
